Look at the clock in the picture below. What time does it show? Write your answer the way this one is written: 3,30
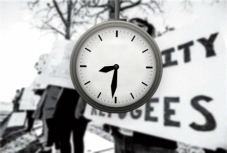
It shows 8,31
